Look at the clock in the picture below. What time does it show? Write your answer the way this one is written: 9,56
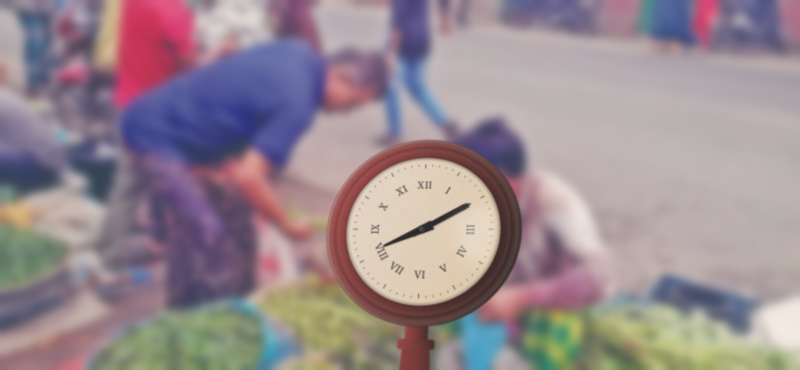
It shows 8,10
